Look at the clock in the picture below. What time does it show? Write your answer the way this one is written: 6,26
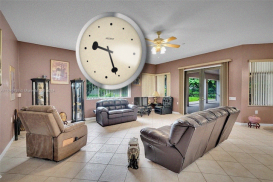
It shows 9,26
